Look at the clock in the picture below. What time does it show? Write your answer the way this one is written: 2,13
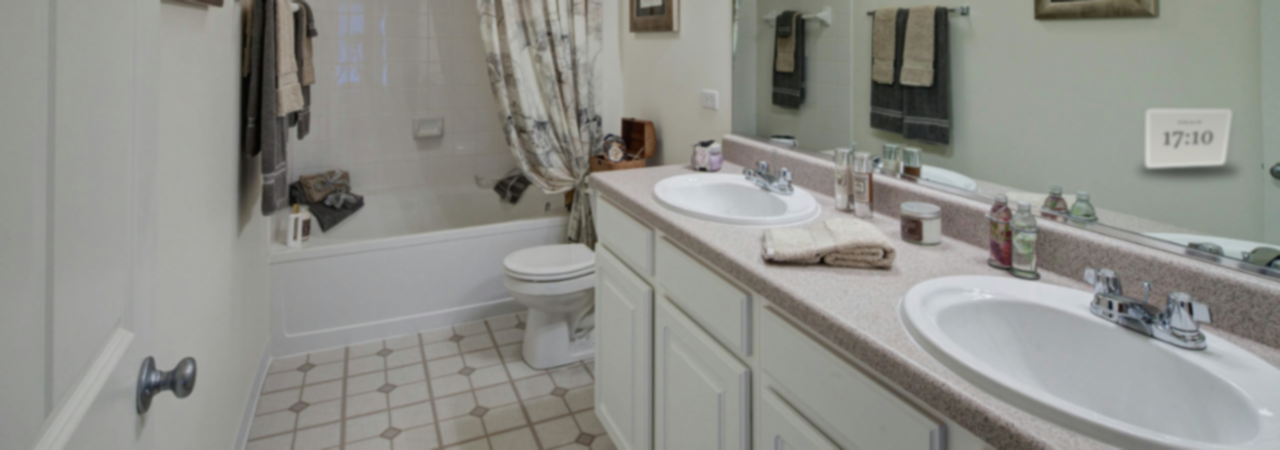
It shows 17,10
